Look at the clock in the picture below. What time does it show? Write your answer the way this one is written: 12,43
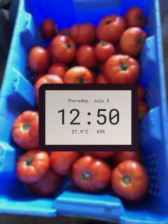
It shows 12,50
